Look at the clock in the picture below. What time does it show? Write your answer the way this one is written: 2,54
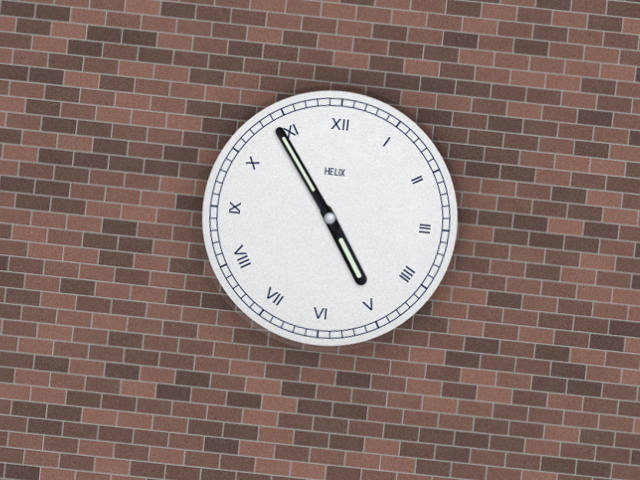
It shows 4,54
